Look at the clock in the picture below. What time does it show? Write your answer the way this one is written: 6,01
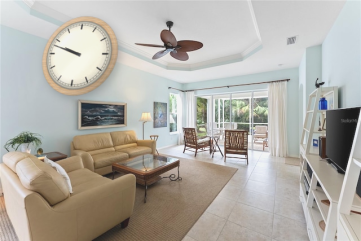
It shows 9,48
